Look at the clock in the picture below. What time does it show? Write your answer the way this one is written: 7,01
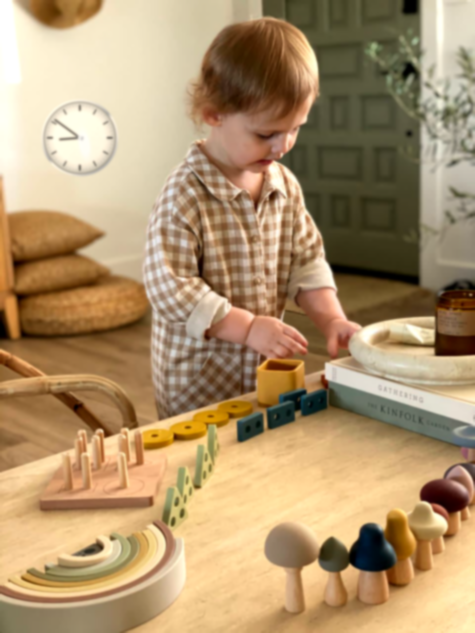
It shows 8,51
